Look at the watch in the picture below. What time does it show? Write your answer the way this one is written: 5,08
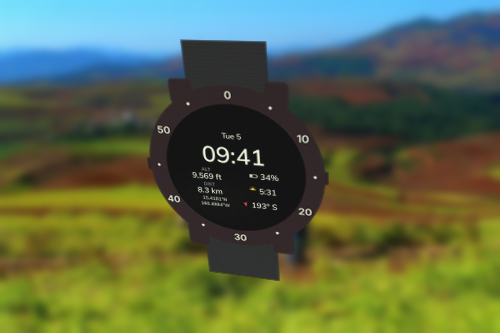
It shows 9,41
